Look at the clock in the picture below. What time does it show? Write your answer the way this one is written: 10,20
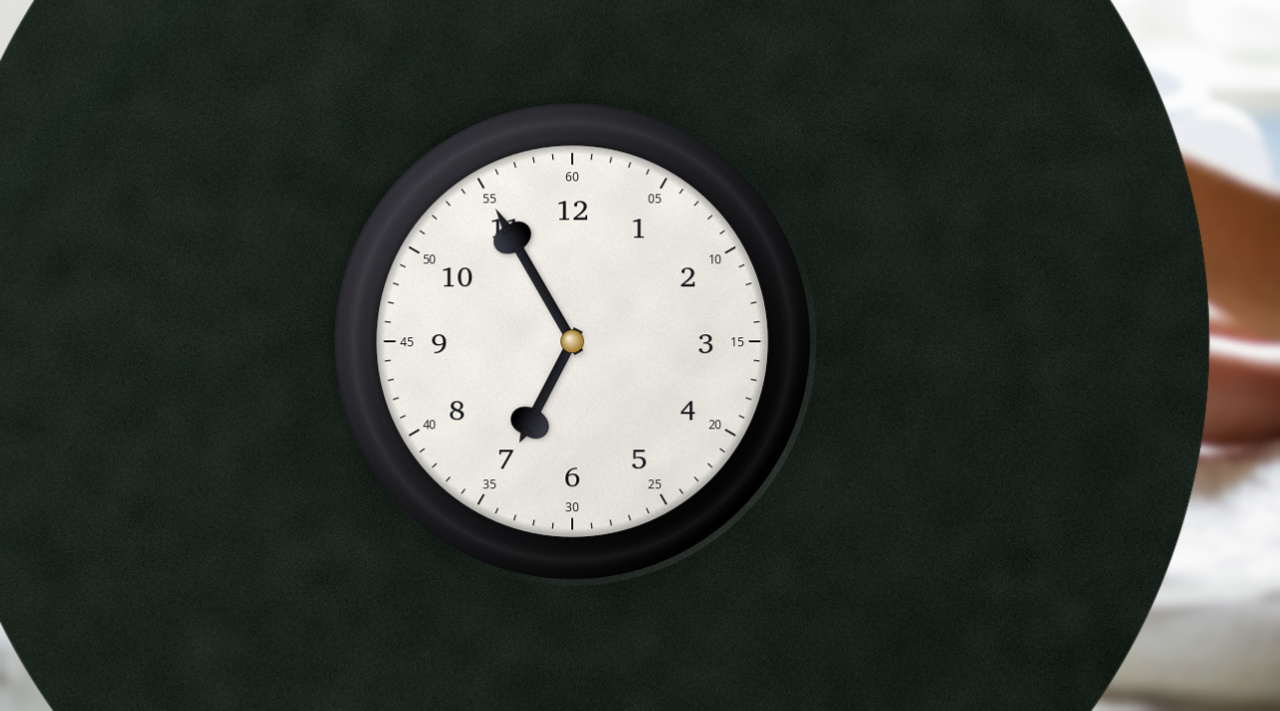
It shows 6,55
